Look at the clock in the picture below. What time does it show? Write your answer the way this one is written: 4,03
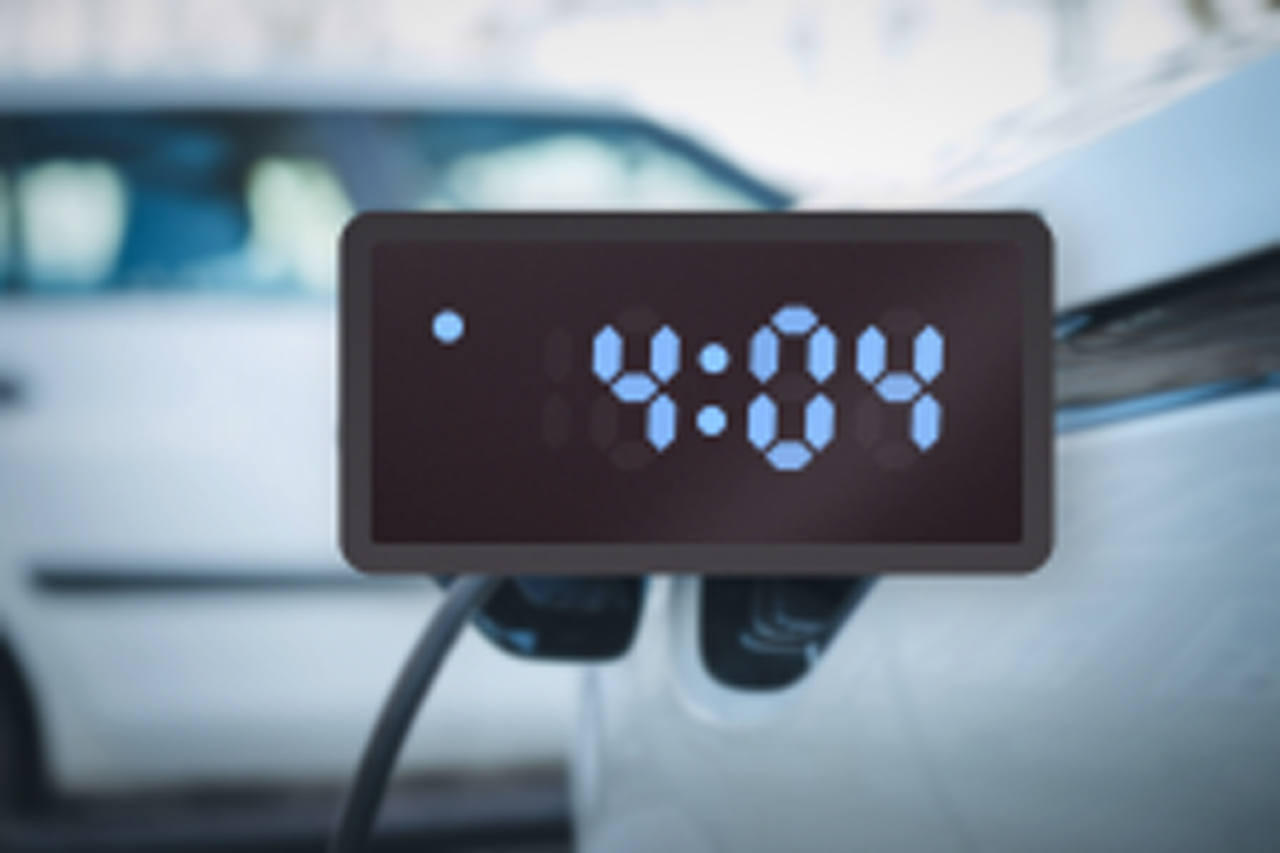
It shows 4,04
